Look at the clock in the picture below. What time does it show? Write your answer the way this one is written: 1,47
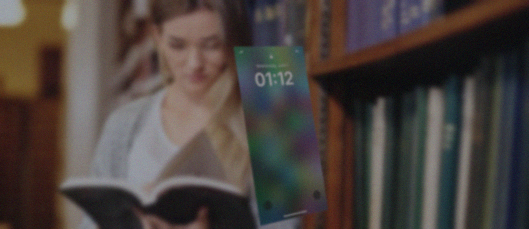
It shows 1,12
